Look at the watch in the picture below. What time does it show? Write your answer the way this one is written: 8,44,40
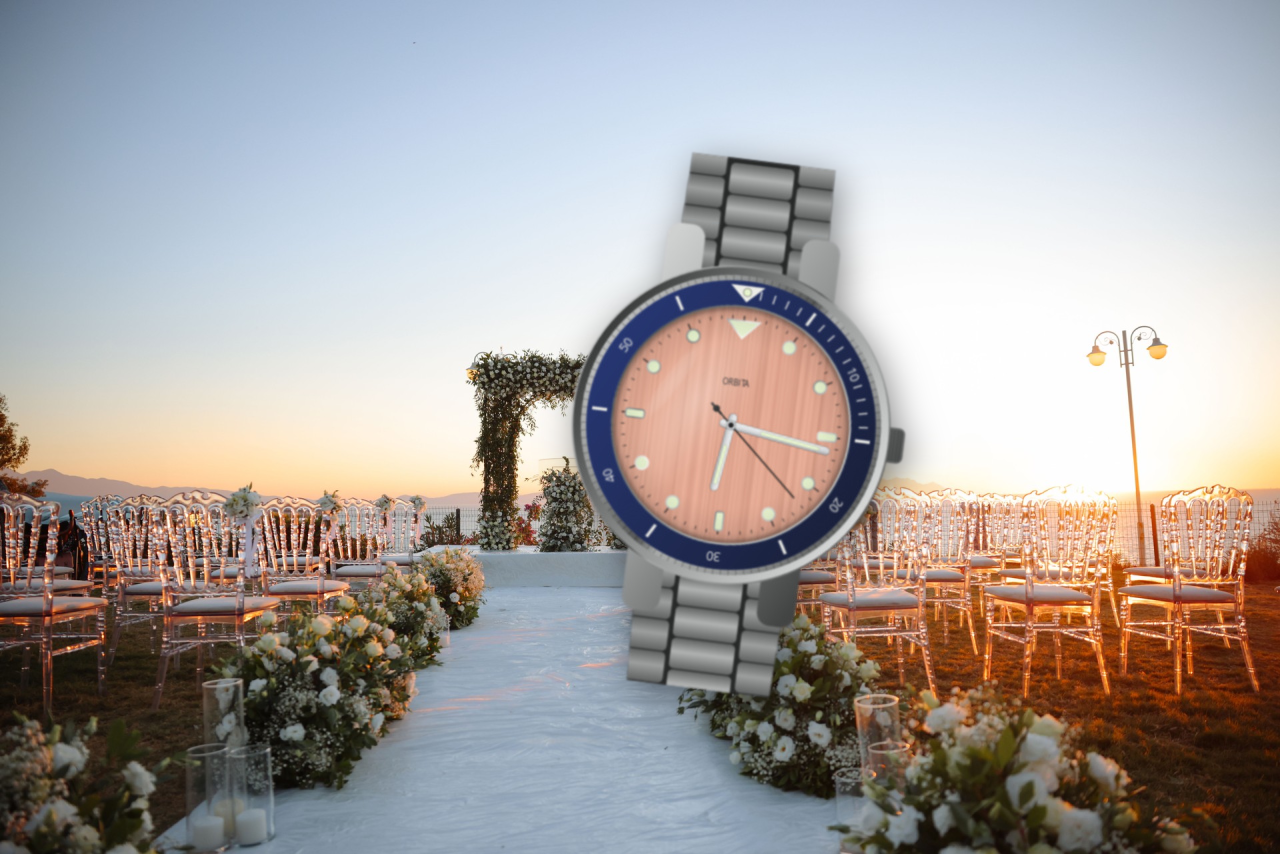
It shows 6,16,22
